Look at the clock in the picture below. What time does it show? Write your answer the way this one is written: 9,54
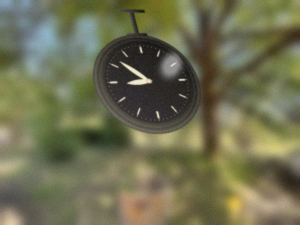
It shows 8,52
